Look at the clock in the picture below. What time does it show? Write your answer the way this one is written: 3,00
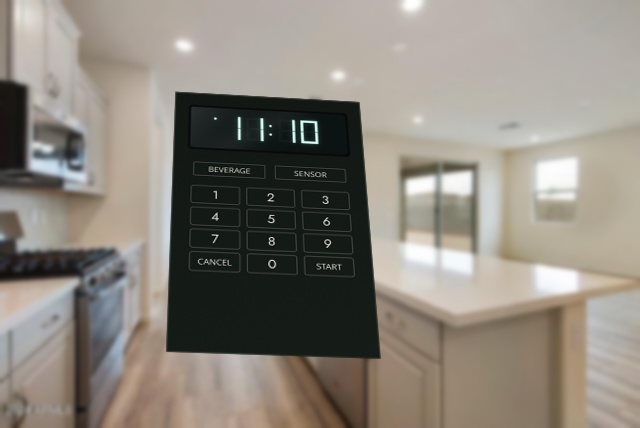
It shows 11,10
